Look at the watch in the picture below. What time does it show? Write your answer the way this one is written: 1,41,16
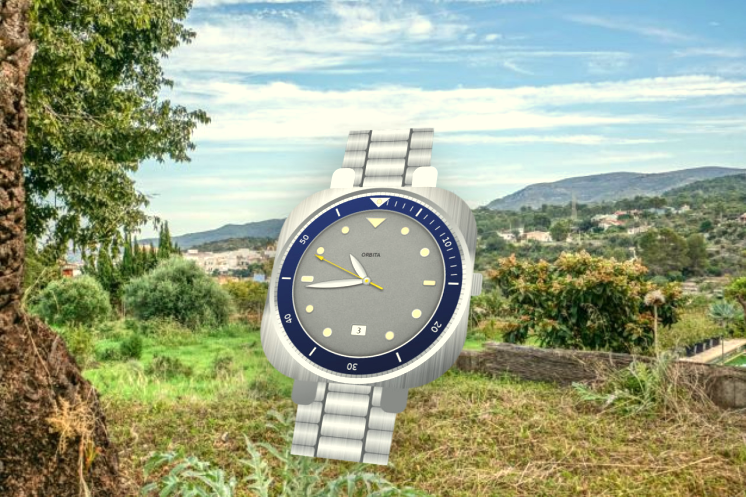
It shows 10,43,49
